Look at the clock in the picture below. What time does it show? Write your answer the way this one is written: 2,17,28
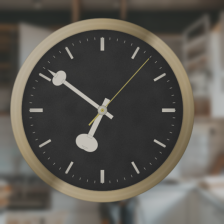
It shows 6,51,07
